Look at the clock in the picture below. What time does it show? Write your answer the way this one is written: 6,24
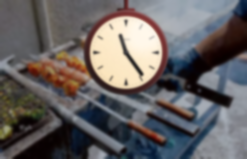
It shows 11,24
